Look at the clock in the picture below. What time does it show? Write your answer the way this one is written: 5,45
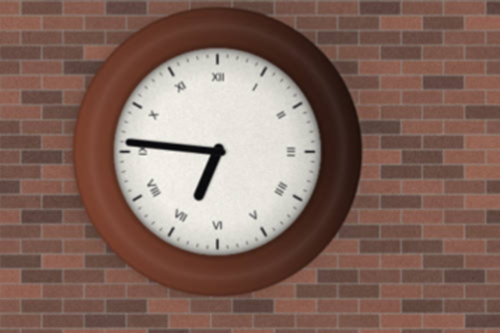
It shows 6,46
